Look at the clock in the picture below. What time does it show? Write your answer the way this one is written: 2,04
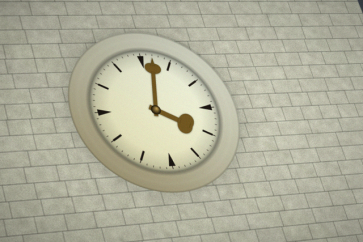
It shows 4,02
